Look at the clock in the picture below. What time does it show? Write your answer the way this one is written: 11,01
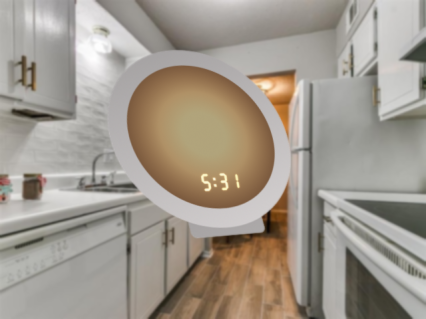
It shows 5,31
